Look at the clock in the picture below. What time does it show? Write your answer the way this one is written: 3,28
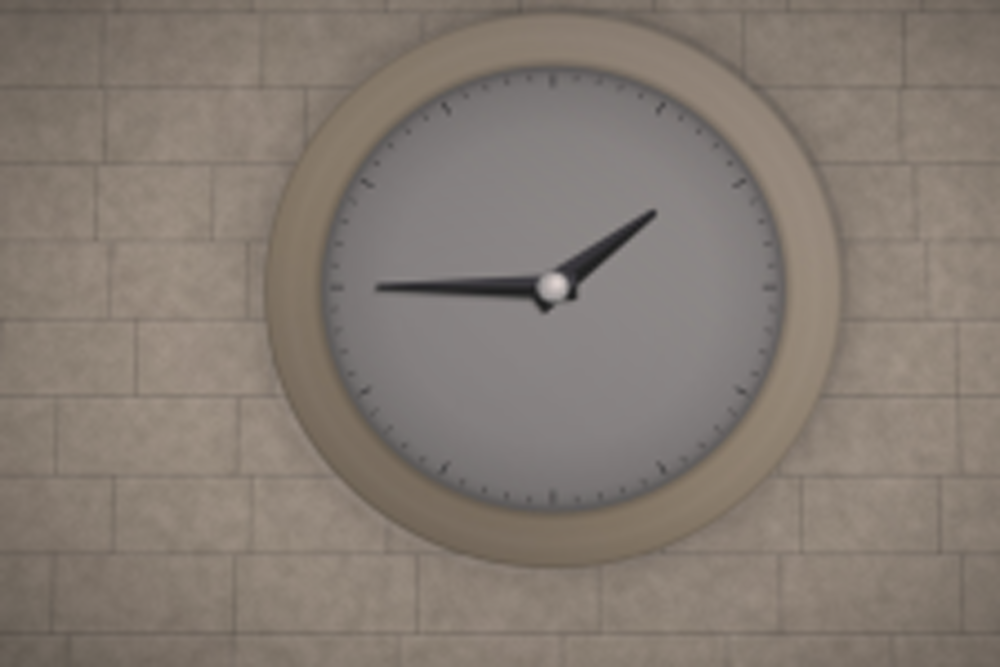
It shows 1,45
